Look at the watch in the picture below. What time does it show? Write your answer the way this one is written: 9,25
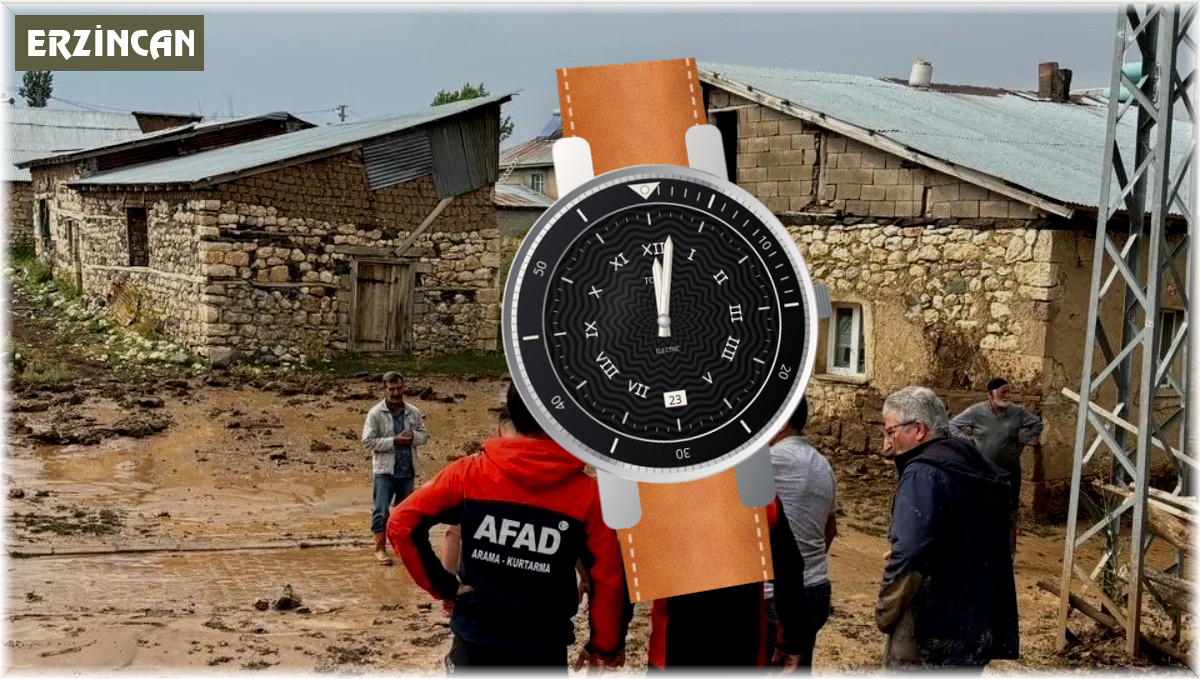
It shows 12,02
